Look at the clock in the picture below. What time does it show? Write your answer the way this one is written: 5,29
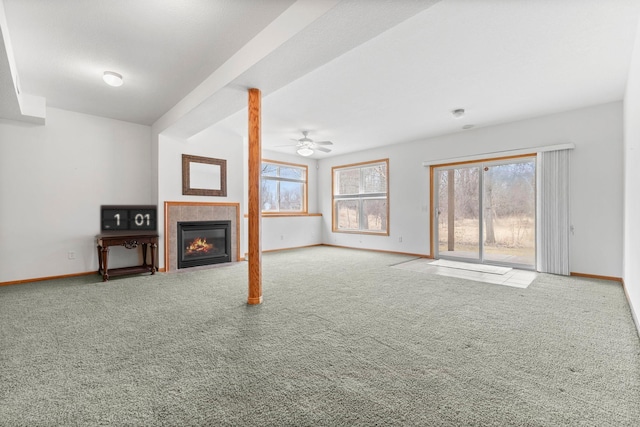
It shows 1,01
